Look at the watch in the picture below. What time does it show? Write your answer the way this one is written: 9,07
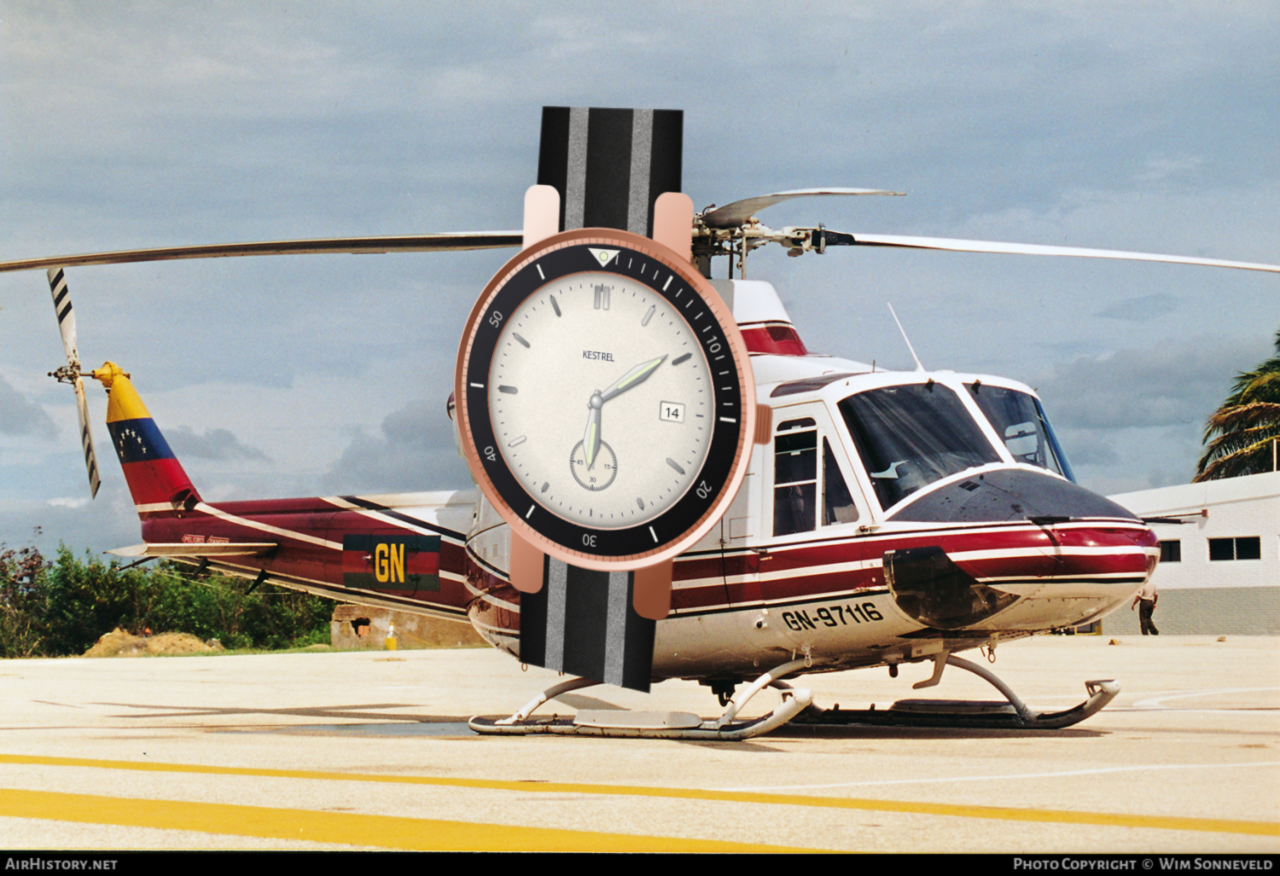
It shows 6,09
